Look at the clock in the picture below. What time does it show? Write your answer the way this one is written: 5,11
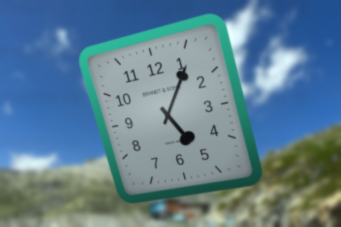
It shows 5,06
